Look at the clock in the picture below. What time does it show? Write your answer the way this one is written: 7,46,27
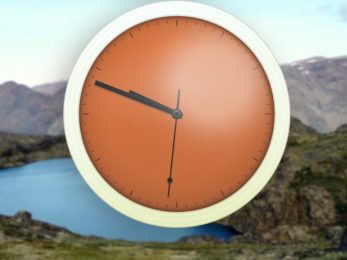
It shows 9,48,31
